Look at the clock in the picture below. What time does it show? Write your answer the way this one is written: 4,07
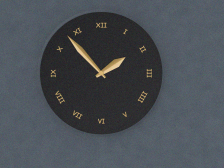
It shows 1,53
